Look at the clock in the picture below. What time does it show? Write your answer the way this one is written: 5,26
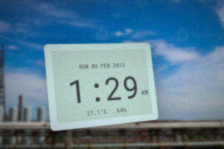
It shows 1,29
